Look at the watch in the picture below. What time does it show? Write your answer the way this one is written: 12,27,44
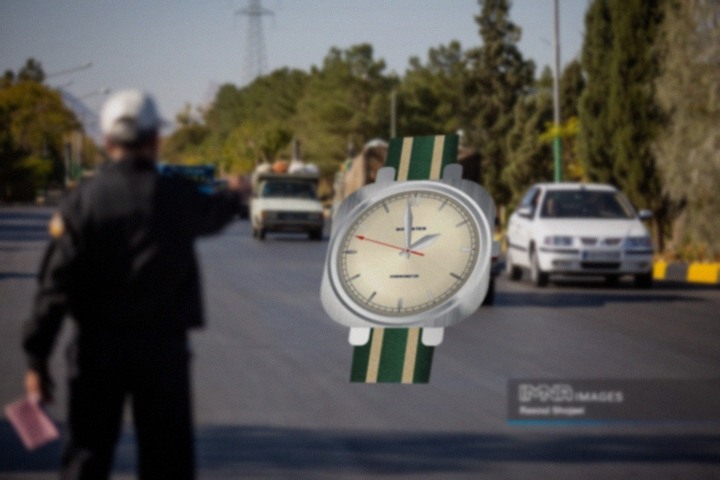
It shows 1,58,48
